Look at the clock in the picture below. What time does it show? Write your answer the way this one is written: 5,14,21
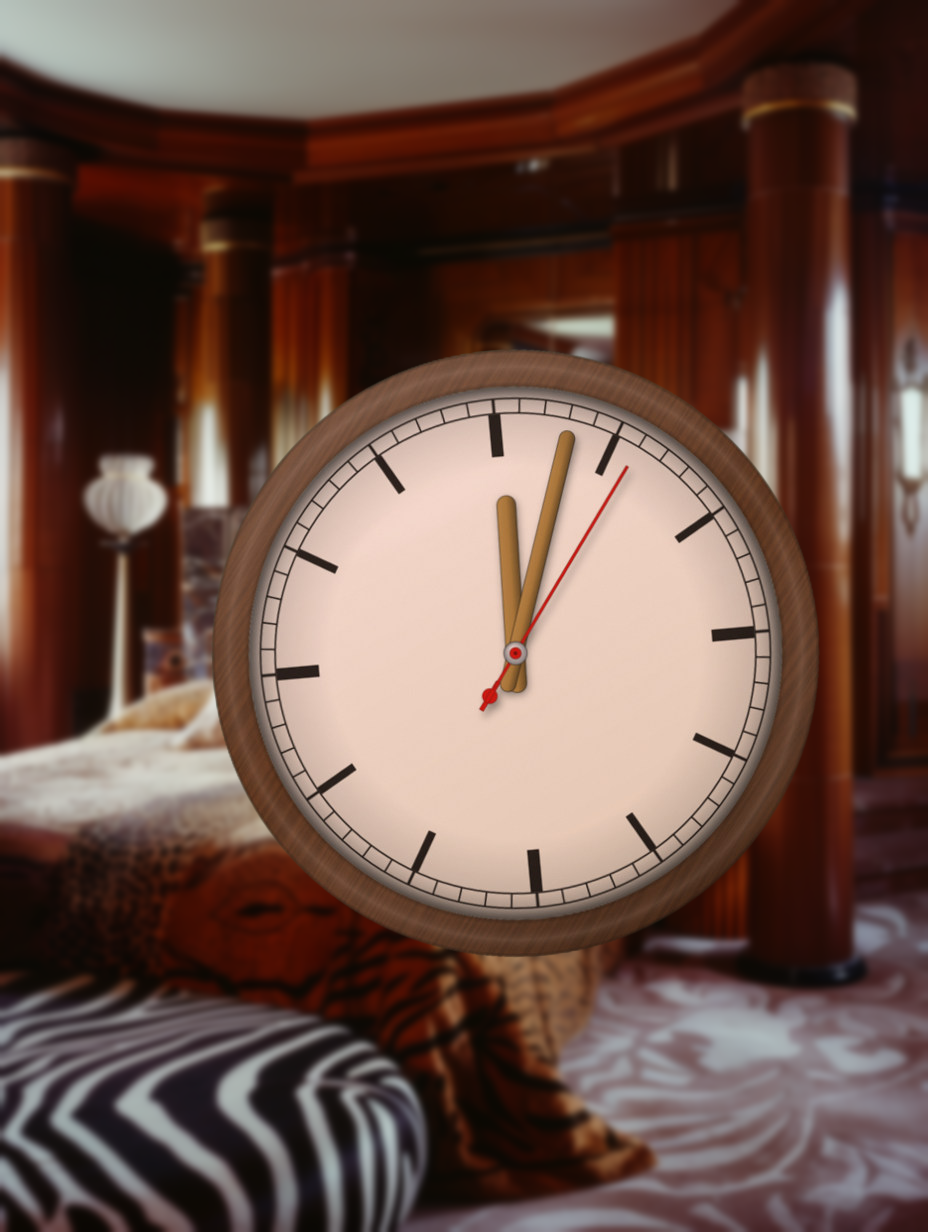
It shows 12,03,06
